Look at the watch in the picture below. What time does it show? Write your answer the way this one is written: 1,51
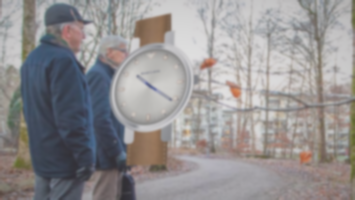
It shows 10,21
